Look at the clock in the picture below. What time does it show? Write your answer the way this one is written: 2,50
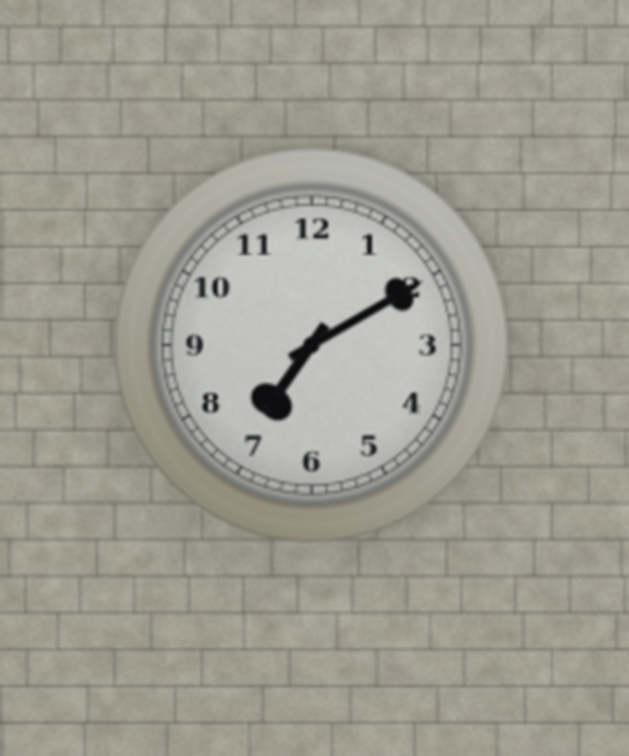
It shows 7,10
